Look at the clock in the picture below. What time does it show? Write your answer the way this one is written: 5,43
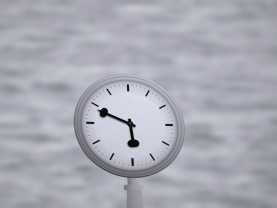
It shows 5,49
